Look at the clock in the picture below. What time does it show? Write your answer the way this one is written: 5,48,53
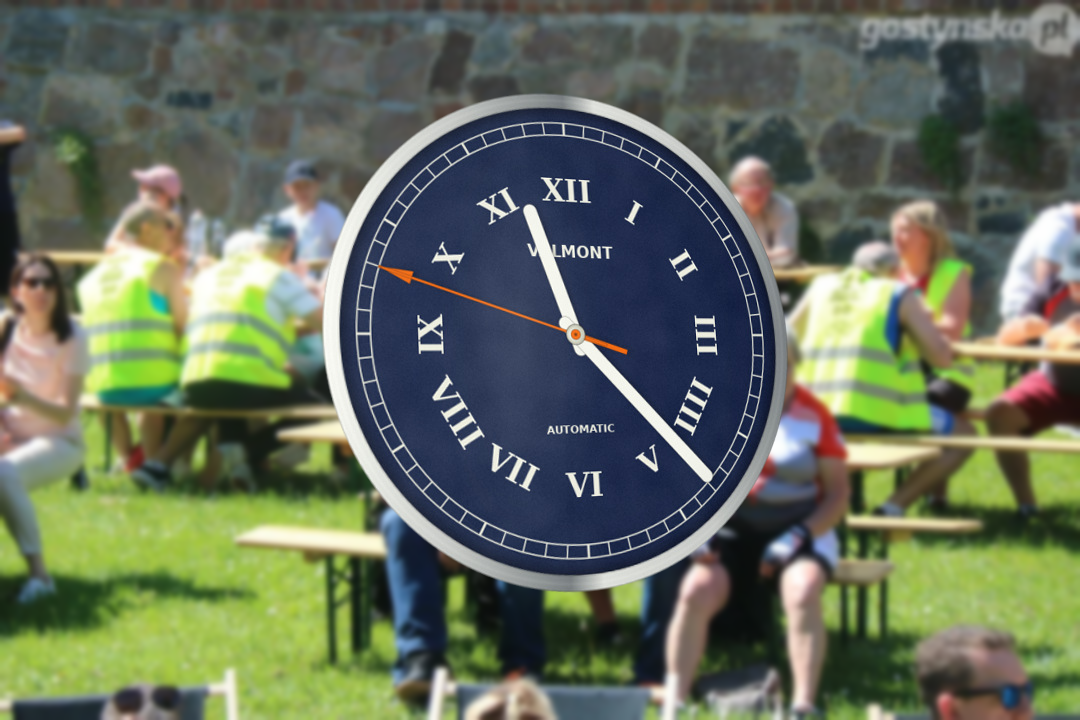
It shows 11,22,48
